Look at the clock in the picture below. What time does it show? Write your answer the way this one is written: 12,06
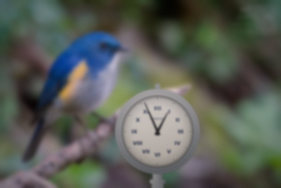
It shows 12,56
